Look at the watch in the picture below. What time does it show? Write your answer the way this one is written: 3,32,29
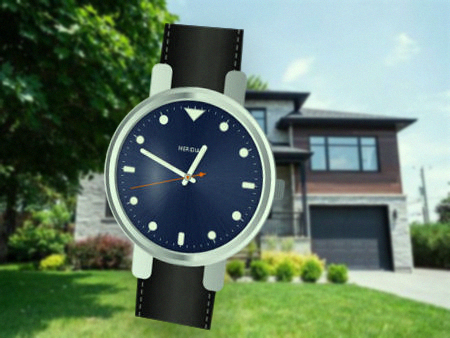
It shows 12,48,42
